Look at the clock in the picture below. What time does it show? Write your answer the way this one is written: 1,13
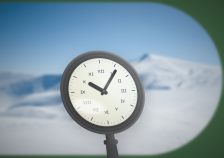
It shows 10,06
